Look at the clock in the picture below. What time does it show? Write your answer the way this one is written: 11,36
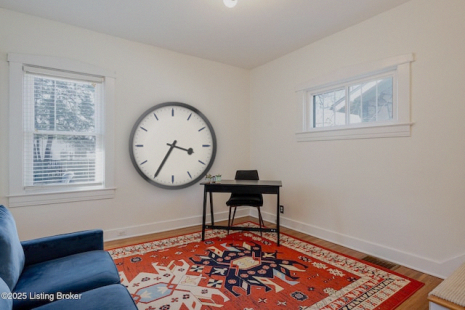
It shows 3,35
